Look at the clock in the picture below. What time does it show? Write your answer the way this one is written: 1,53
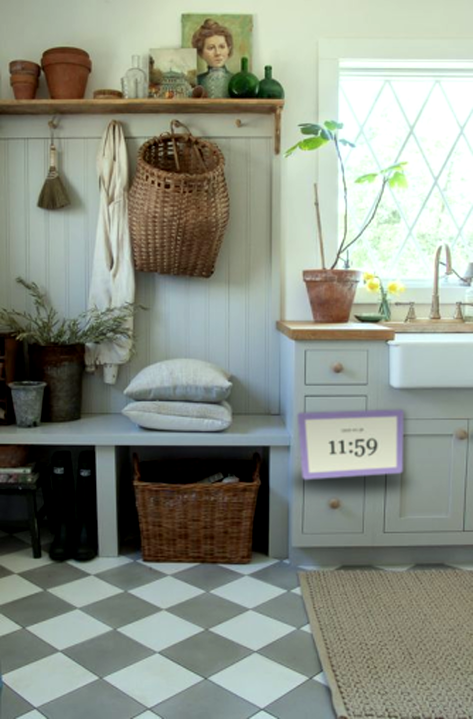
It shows 11,59
